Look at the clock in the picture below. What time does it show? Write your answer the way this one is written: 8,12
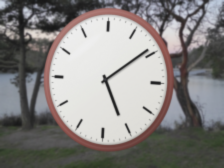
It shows 5,09
